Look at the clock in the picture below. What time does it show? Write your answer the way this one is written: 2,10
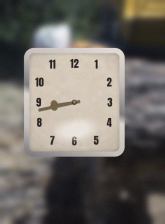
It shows 8,43
